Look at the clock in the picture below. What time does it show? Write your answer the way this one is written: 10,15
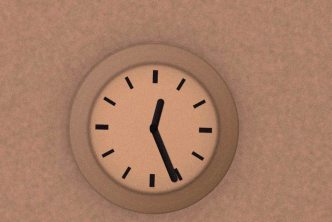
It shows 12,26
